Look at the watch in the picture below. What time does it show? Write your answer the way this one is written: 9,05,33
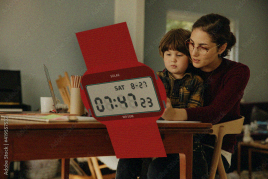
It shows 7,47,23
